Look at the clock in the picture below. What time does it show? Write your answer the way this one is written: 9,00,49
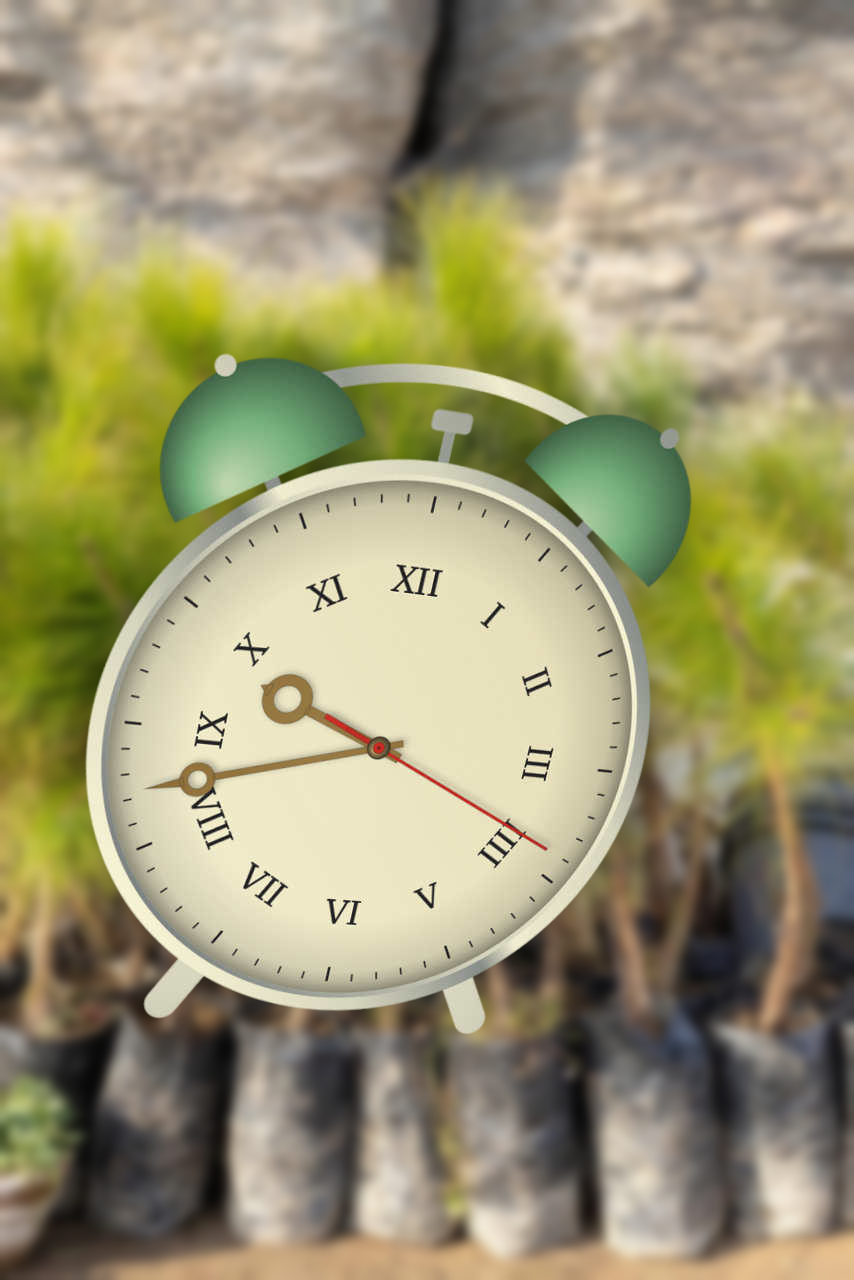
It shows 9,42,19
